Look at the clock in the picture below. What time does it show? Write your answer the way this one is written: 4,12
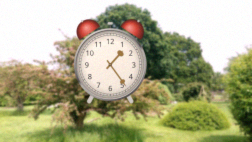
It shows 1,24
